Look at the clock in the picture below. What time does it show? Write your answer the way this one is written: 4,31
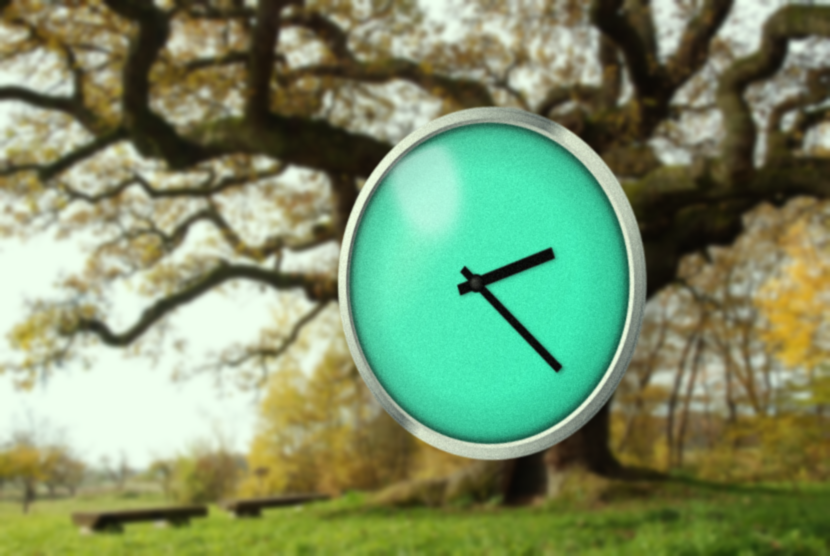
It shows 2,22
